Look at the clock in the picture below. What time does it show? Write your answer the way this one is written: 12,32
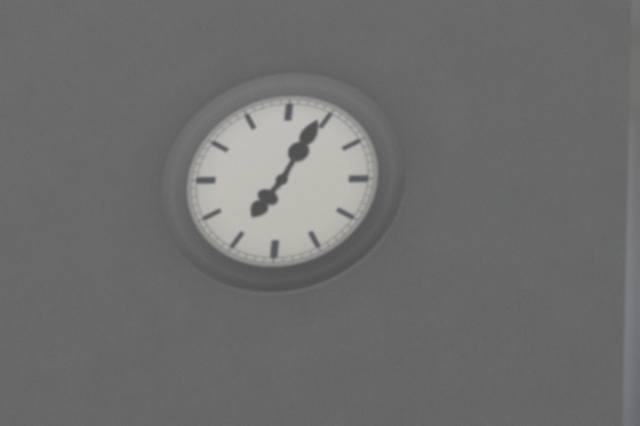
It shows 7,04
